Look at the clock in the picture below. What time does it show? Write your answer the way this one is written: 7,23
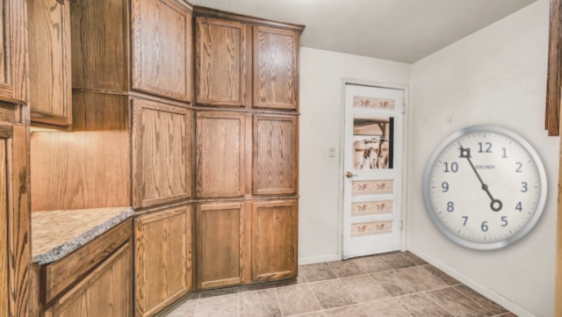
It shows 4,55
